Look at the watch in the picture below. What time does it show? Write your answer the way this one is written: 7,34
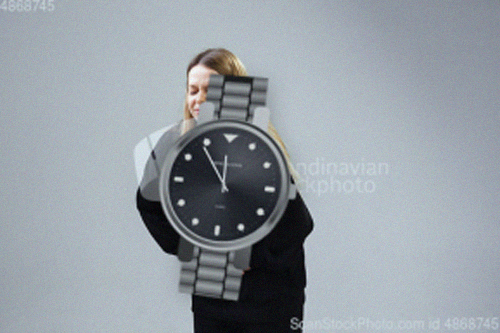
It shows 11,54
